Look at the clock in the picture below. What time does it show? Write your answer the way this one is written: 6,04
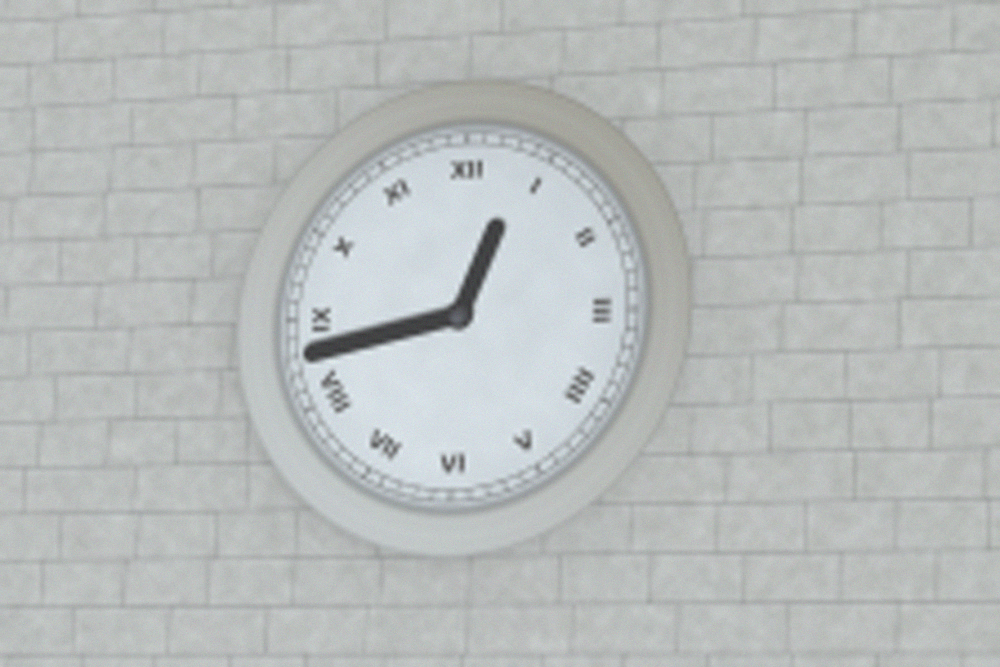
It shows 12,43
